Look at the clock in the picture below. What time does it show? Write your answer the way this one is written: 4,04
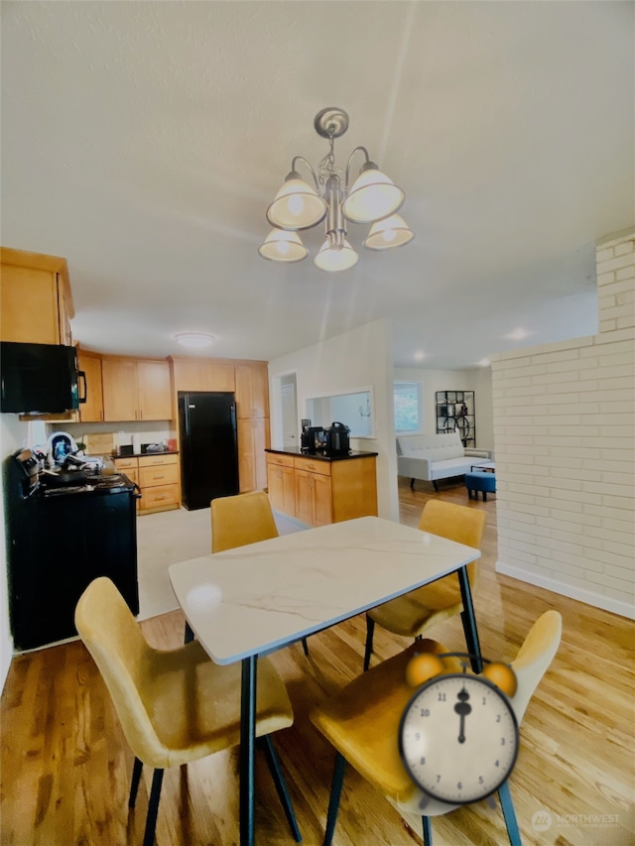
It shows 12,00
